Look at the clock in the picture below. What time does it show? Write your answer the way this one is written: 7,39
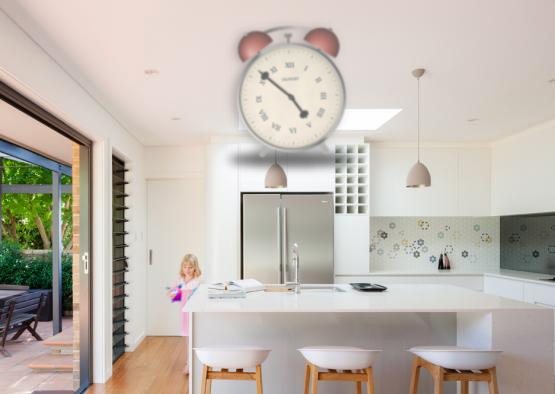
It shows 4,52
